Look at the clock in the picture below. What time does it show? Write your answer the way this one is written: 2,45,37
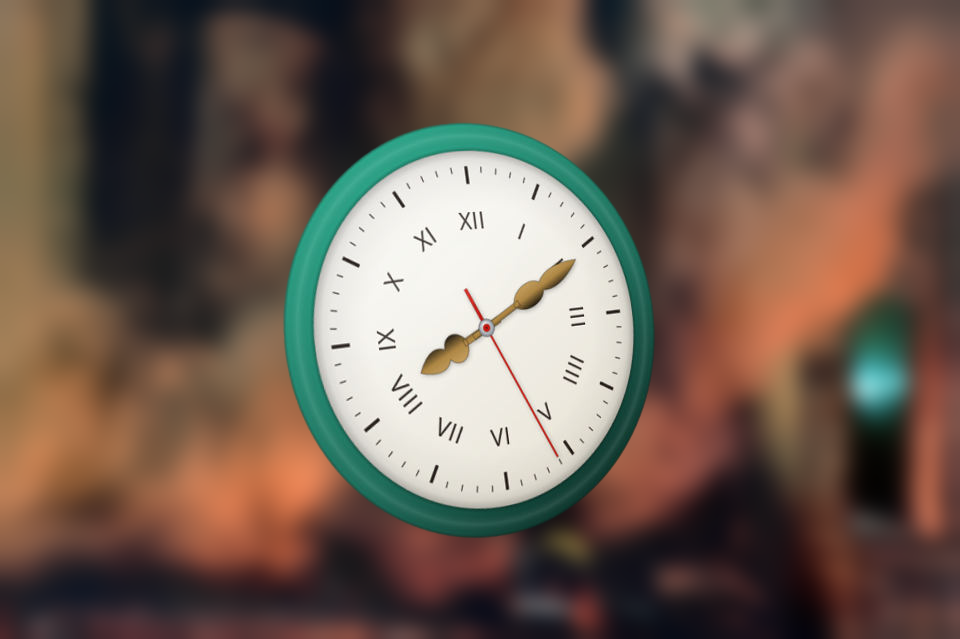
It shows 8,10,26
